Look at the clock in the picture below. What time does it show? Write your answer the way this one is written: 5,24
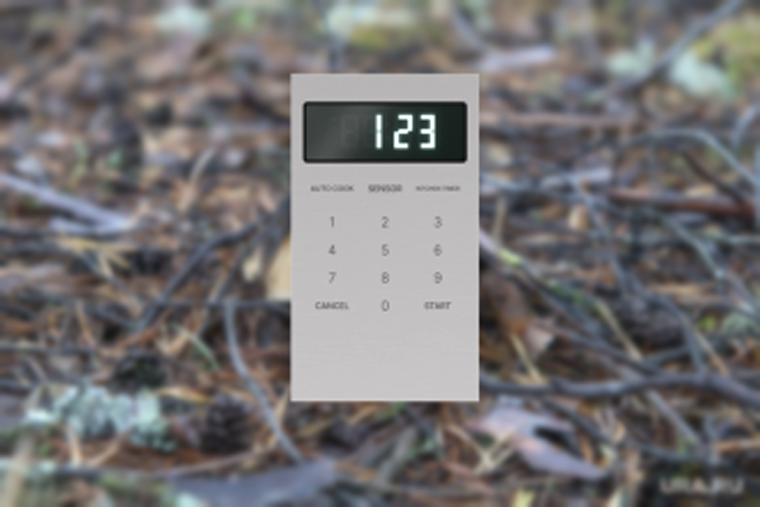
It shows 1,23
